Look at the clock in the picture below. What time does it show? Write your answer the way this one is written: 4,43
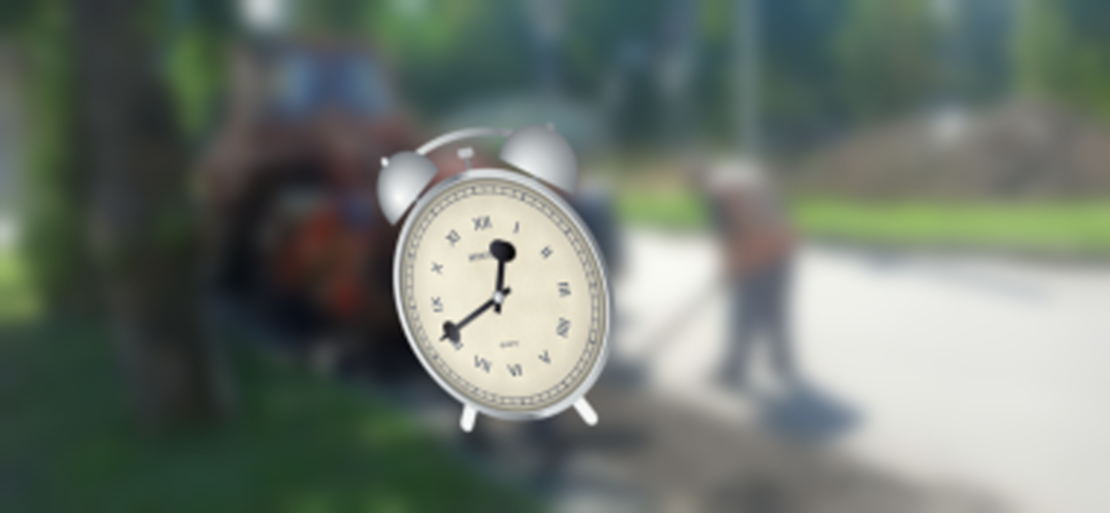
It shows 12,41
